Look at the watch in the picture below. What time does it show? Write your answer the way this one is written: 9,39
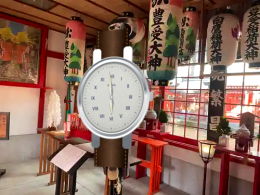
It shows 5,59
